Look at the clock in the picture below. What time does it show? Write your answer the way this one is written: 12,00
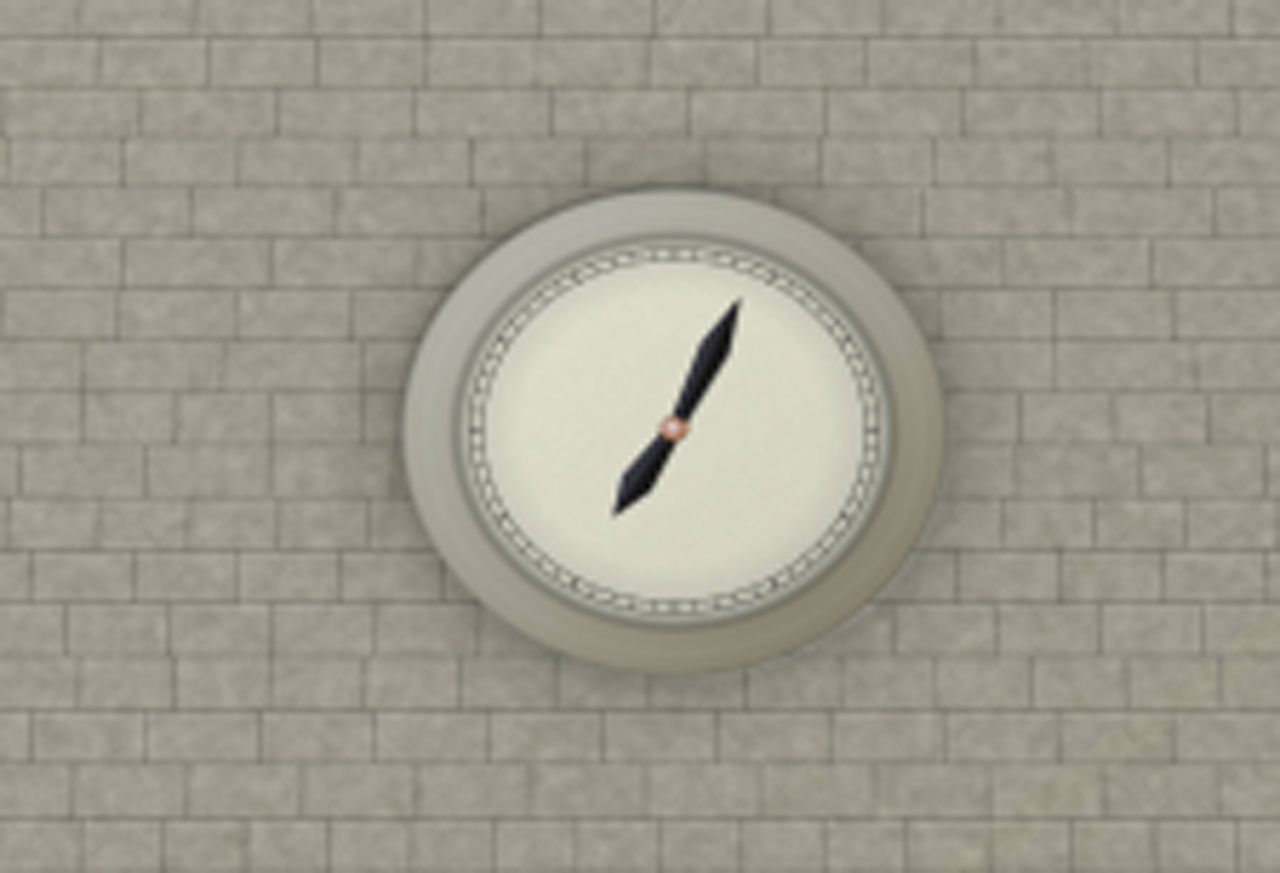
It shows 7,04
